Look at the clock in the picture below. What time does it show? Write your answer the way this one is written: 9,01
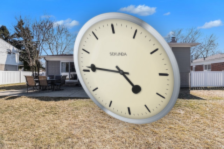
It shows 4,46
